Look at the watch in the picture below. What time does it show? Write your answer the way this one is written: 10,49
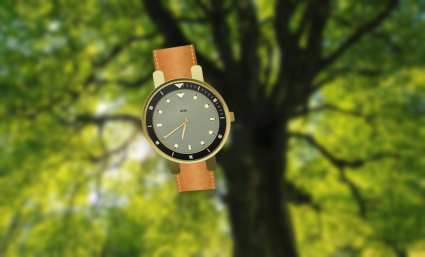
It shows 6,40
